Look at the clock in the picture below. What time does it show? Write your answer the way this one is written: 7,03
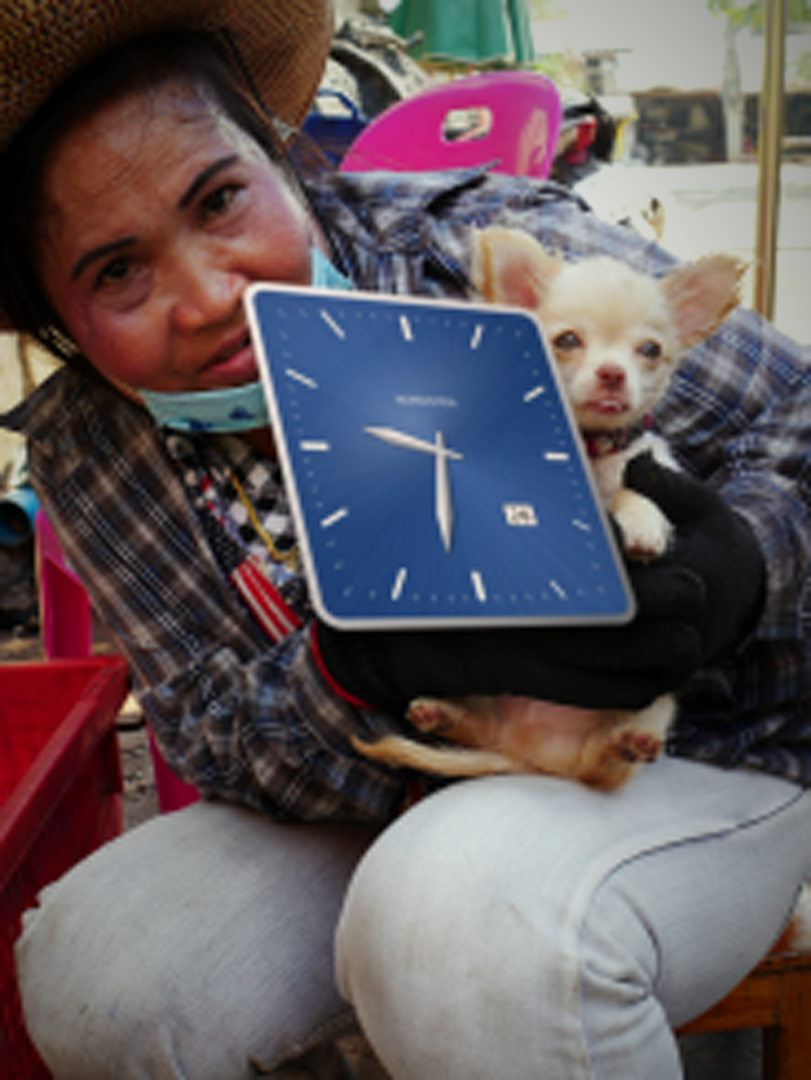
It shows 9,32
